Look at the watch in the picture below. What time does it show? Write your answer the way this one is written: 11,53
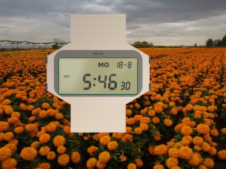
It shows 5,46
